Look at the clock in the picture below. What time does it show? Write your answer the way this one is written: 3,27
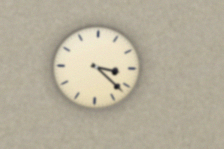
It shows 3,22
